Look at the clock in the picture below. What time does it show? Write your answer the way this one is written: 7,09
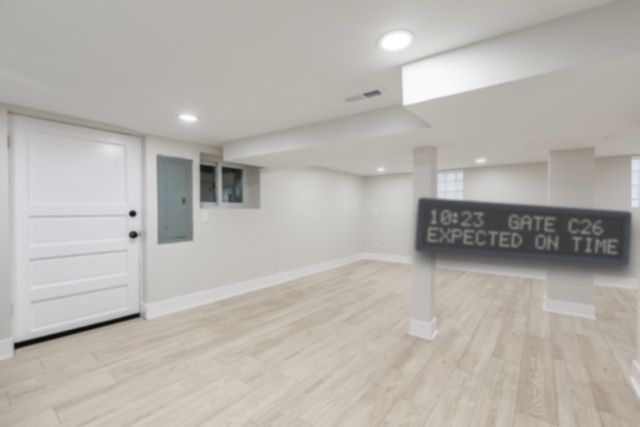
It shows 10,23
